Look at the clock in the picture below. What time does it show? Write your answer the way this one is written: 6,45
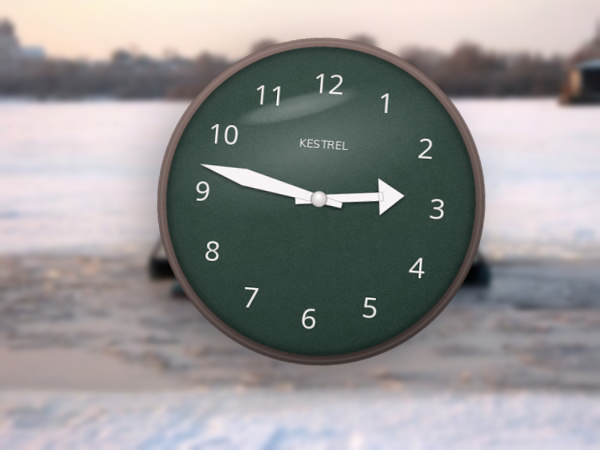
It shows 2,47
